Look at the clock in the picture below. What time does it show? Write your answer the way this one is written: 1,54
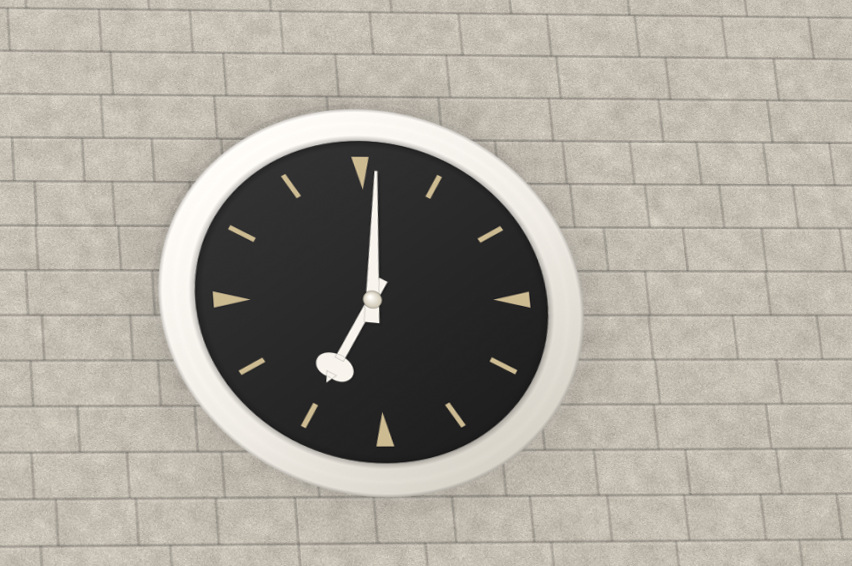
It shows 7,01
